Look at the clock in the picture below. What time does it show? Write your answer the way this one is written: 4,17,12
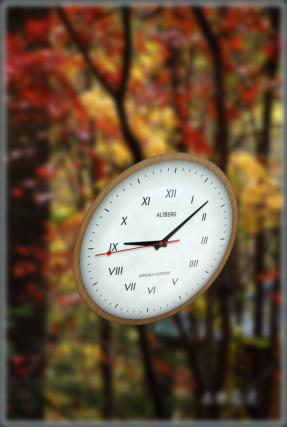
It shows 9,07,44
